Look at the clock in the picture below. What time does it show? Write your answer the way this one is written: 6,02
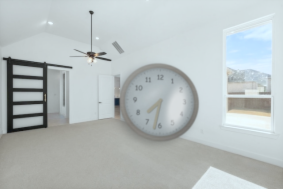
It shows 7,32
